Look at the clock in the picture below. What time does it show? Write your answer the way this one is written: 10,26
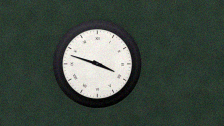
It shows 3,48
